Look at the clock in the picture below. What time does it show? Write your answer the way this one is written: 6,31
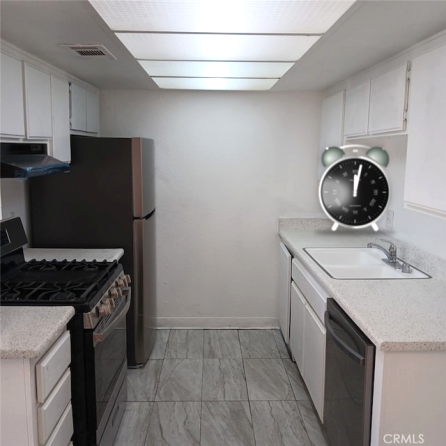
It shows 12,02
